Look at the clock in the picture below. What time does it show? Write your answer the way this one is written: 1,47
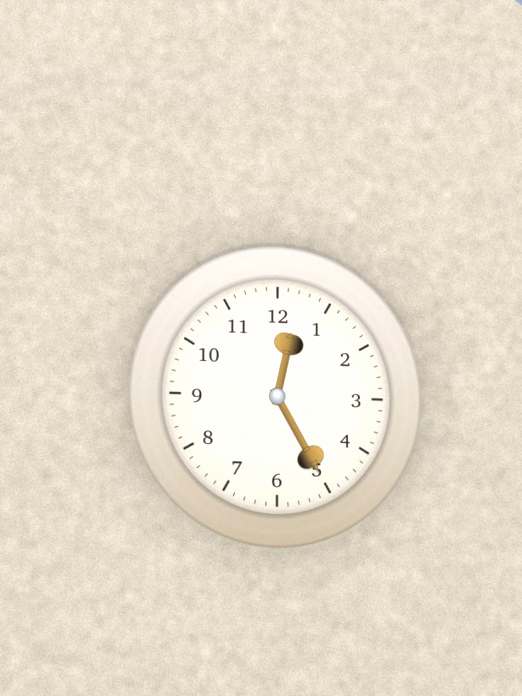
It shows 12,25
